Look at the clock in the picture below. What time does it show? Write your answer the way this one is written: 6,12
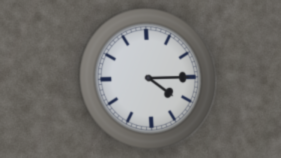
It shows 4,15
